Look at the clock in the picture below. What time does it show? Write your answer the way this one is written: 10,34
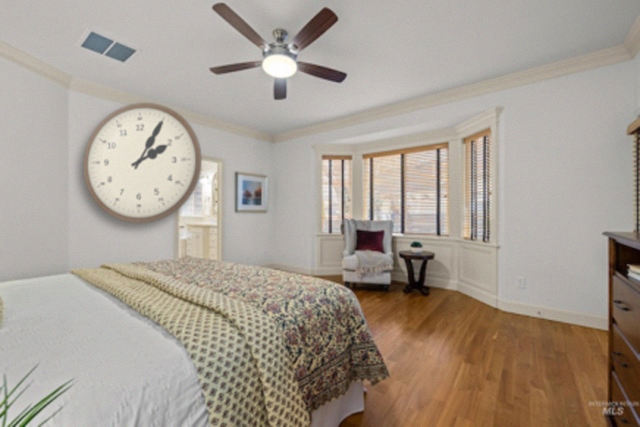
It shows 2,05
